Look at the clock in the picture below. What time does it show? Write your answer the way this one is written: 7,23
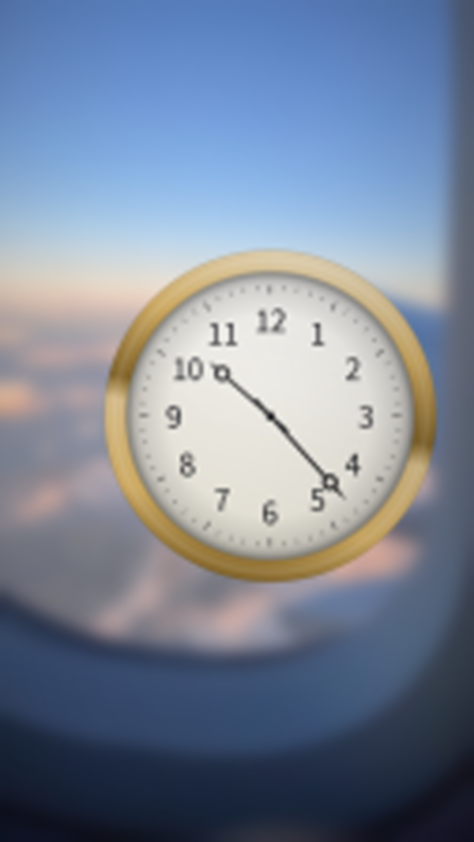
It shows 10,23
